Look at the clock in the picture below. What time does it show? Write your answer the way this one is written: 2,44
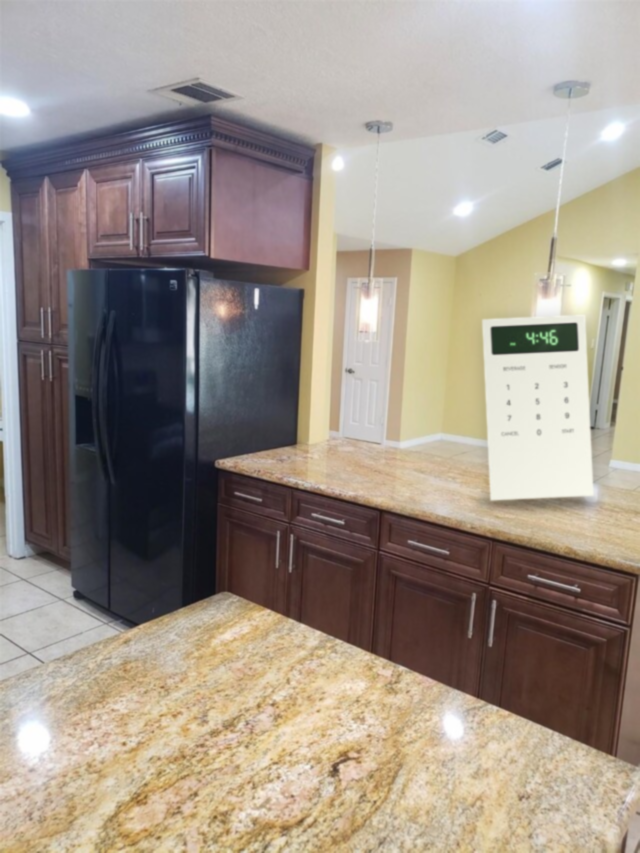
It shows 4,46
